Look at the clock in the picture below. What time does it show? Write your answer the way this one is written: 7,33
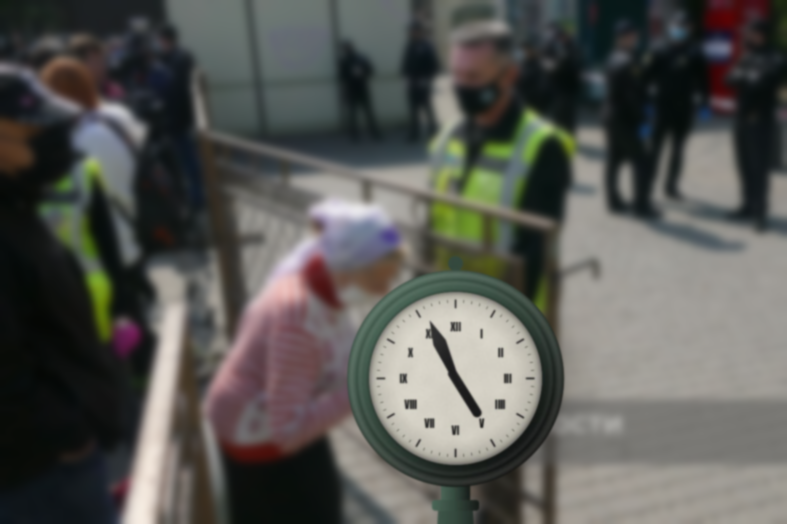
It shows 4,56
